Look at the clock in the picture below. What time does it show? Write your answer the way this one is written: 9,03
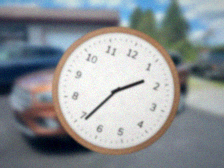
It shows 1,34
